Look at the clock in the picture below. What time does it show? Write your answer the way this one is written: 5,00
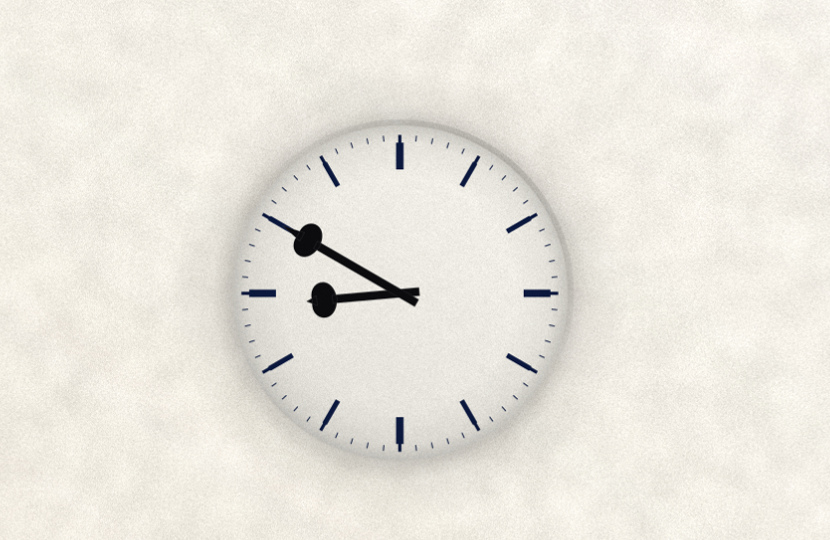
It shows 8,50
